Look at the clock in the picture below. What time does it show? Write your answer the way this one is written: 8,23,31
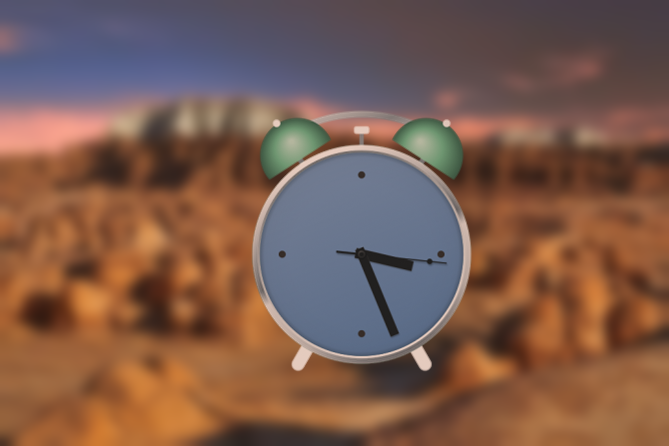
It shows 3,26,16
